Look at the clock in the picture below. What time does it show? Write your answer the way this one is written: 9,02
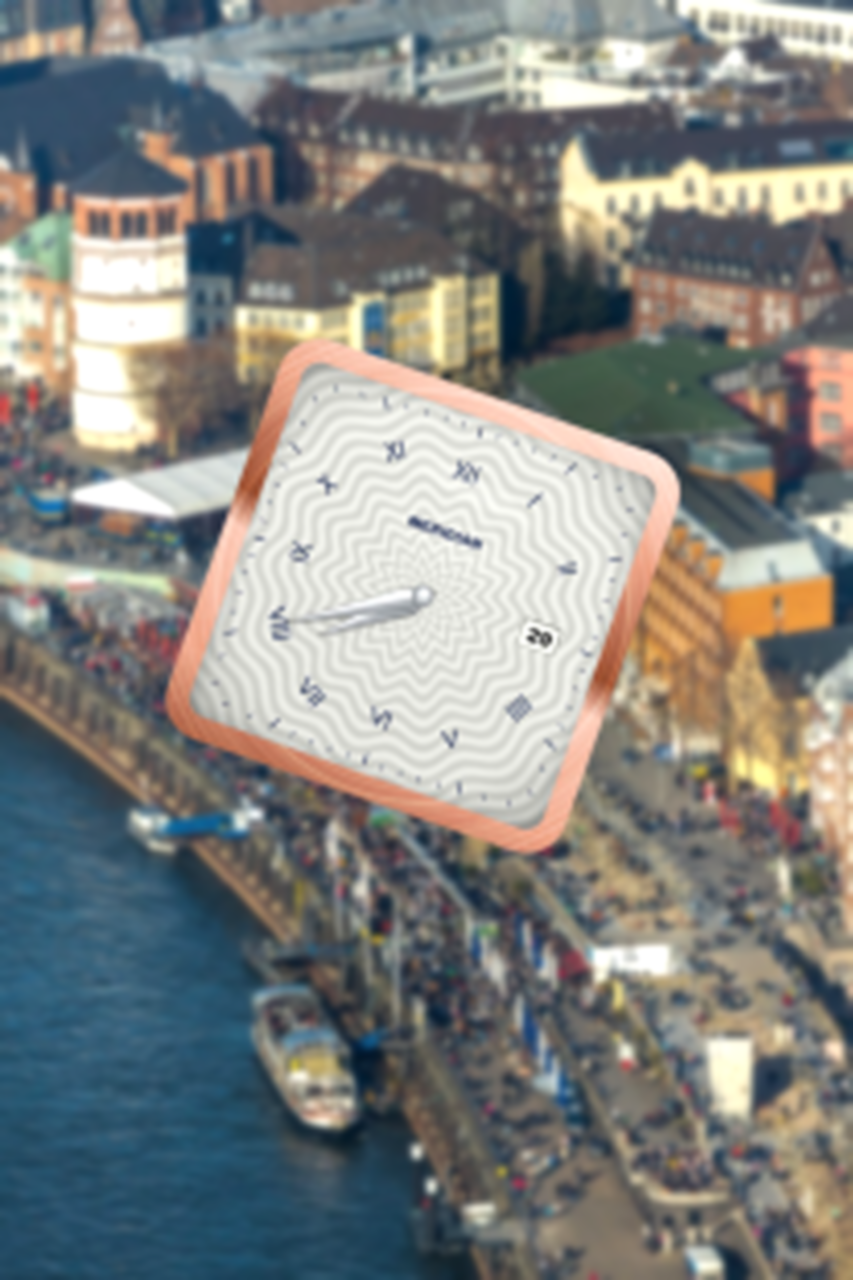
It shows 7,40
